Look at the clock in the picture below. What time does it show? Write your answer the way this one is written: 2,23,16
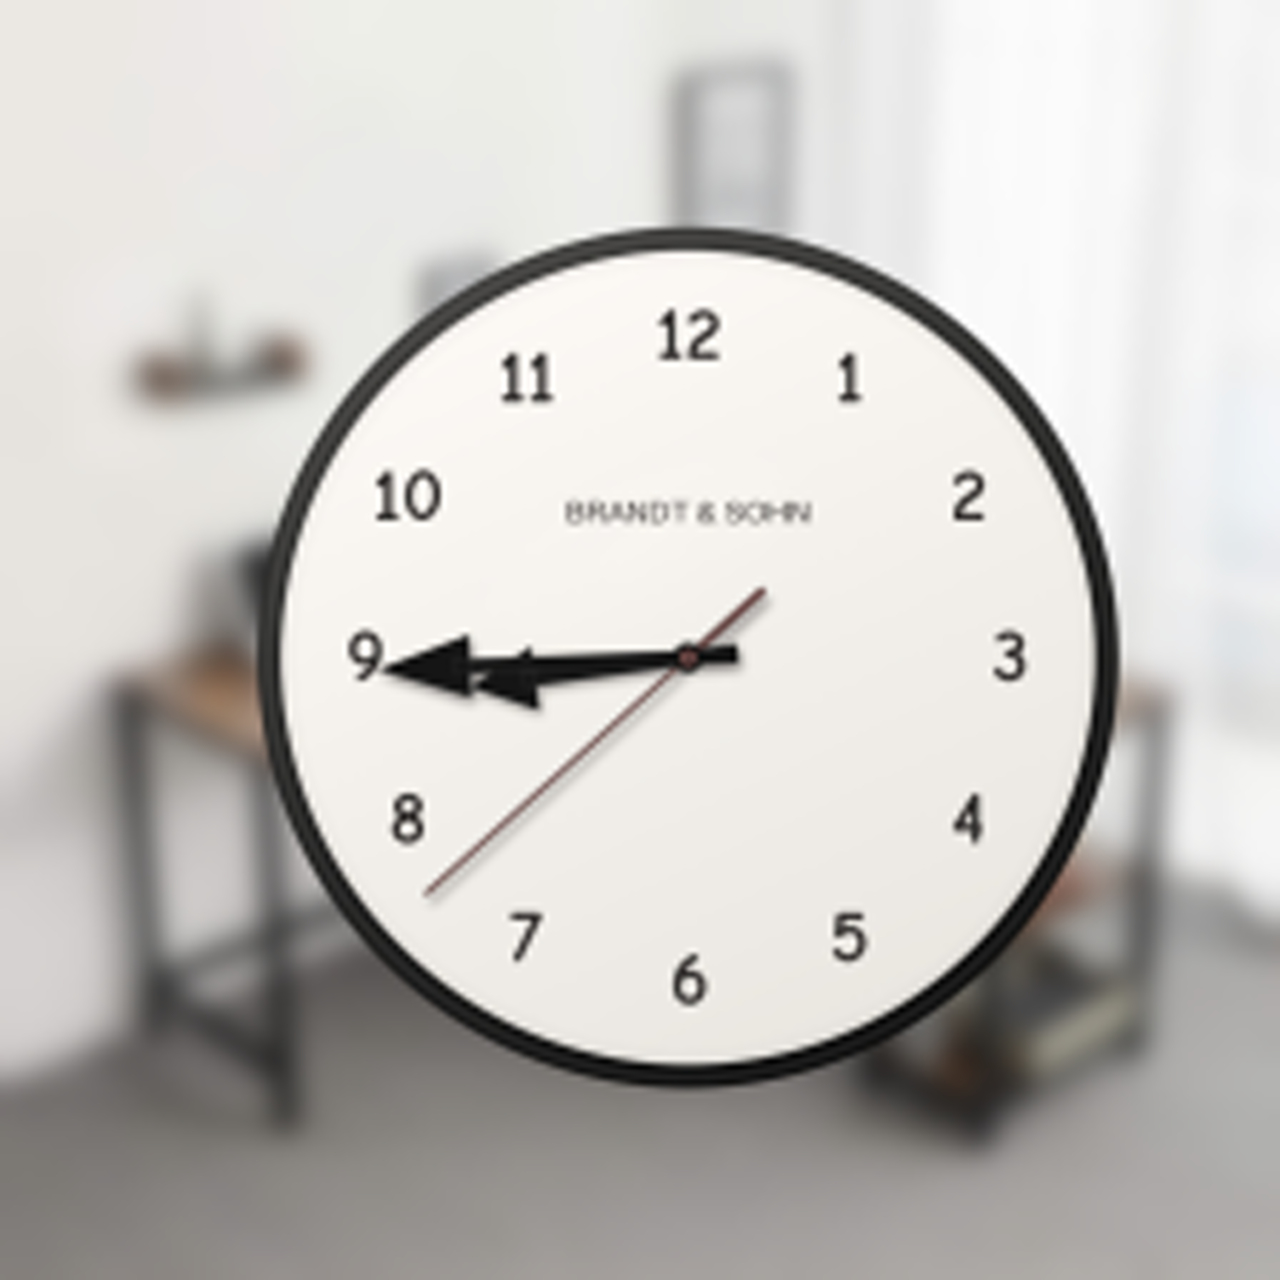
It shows 8,44,38
